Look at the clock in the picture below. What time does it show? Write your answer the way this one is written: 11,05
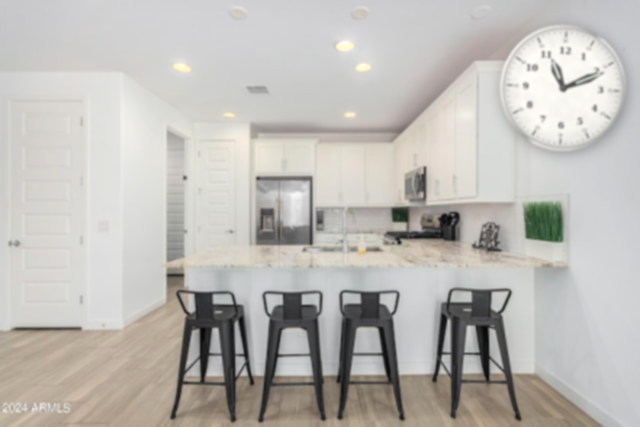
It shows 11,11
